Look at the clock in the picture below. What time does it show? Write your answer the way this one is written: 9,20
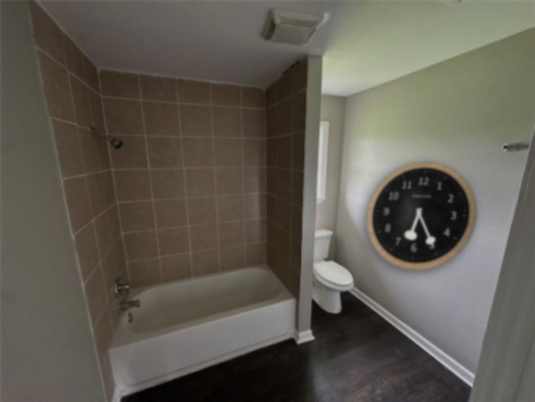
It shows 6,25
